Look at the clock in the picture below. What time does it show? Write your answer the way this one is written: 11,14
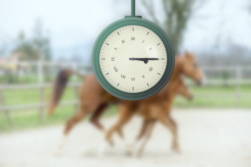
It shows 3,15
